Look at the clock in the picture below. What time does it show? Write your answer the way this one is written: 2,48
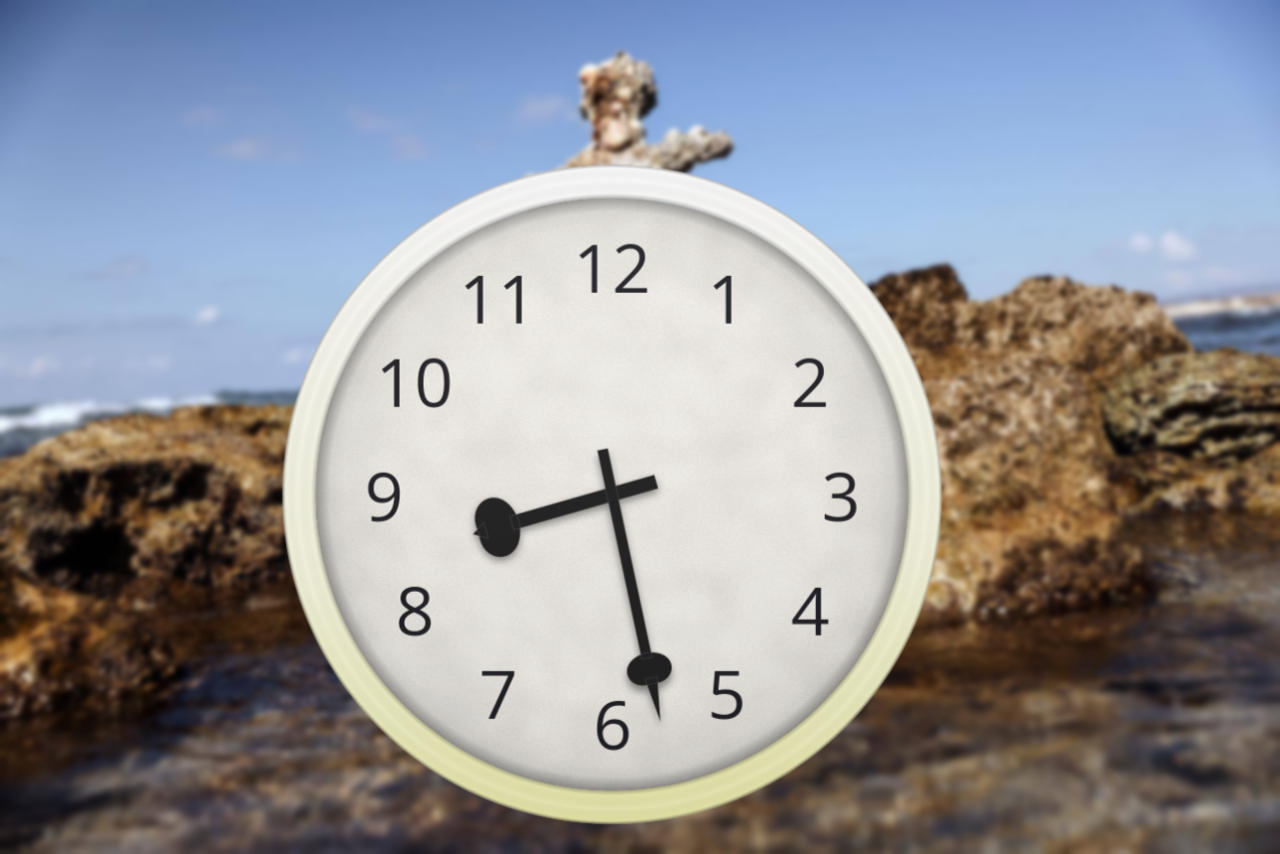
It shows 8,28
